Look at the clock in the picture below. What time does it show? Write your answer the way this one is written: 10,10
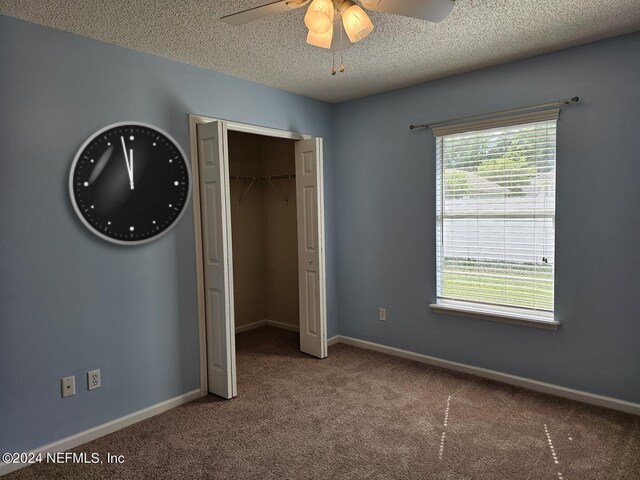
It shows 11,58
